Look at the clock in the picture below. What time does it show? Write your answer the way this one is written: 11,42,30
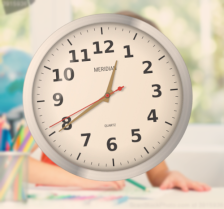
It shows 12,39,41
